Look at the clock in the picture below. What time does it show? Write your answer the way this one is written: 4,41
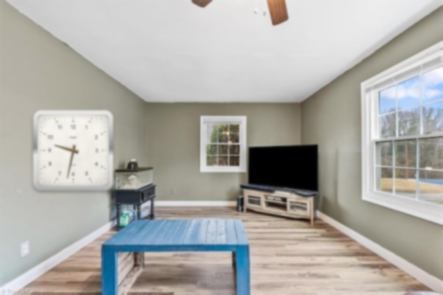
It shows 9,32
